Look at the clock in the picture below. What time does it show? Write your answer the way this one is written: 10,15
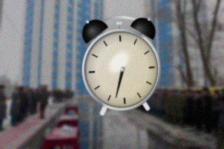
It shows 6,33
